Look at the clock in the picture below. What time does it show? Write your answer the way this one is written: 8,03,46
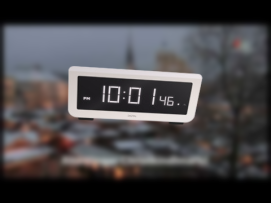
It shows 10,01,46
